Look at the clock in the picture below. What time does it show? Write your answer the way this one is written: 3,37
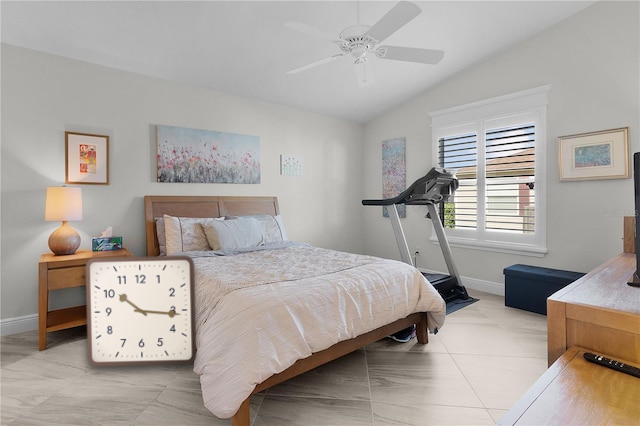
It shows 10,16
